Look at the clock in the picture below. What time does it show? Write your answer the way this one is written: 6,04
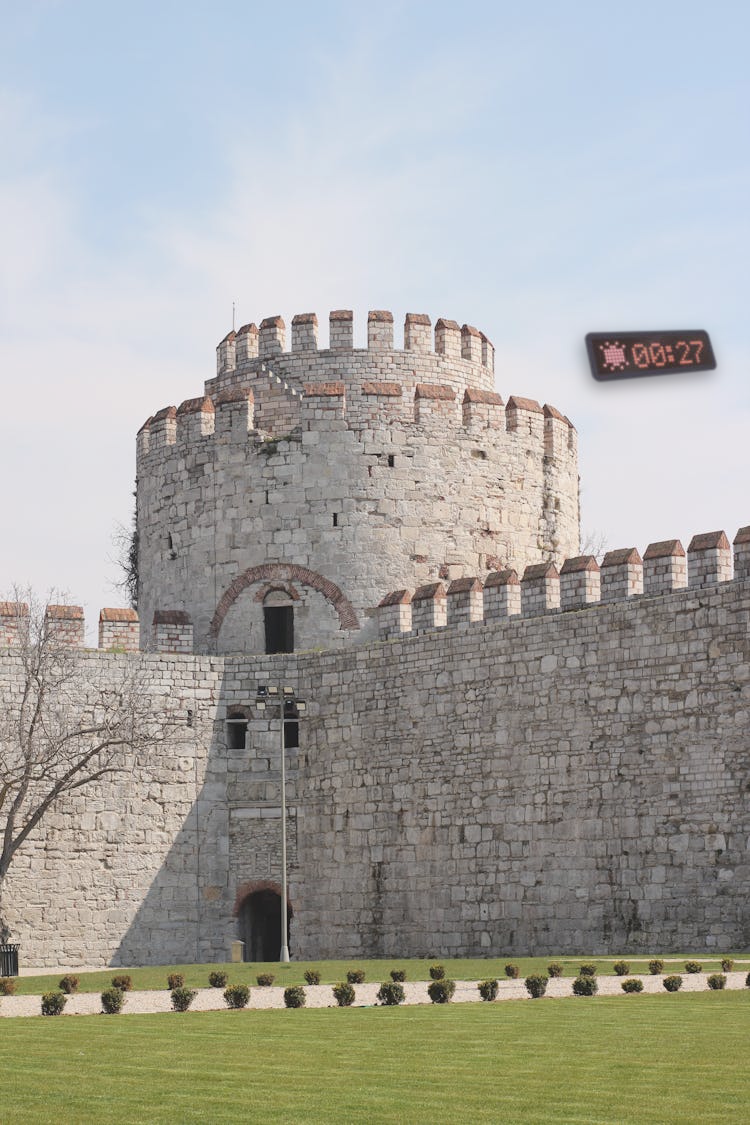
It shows 0,27
